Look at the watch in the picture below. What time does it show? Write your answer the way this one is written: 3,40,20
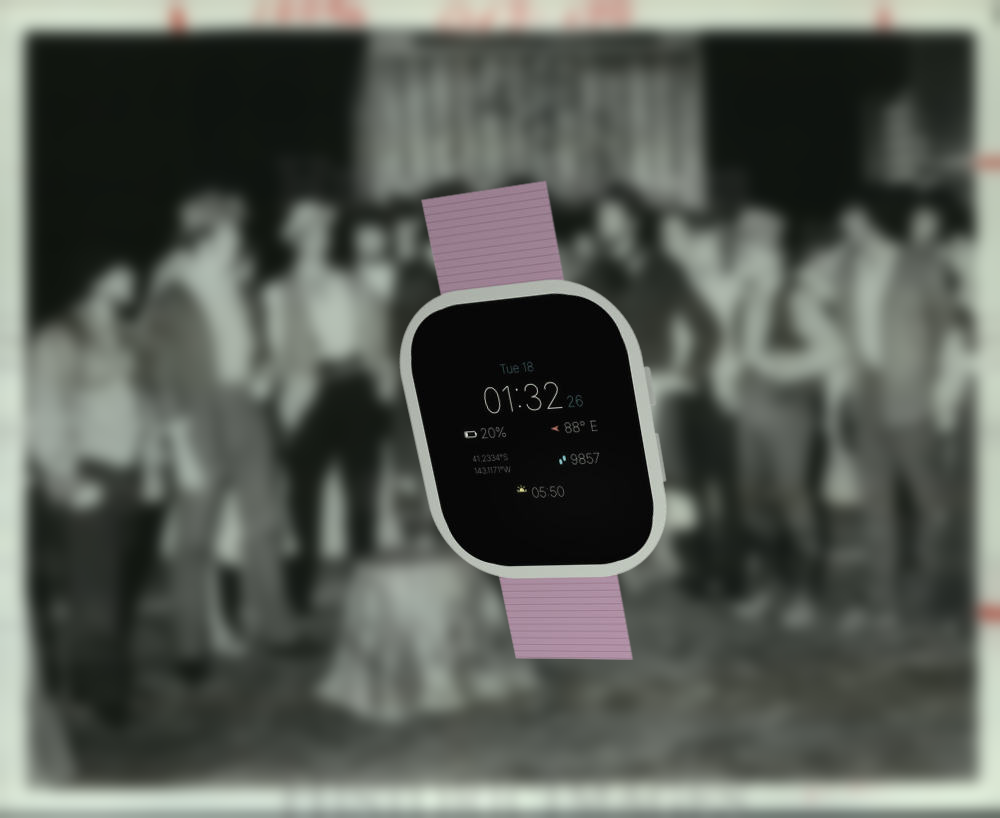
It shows 1,32,26
